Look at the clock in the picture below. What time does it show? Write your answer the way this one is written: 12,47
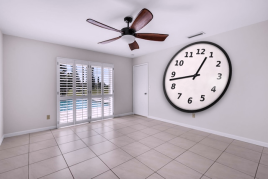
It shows 12,43
